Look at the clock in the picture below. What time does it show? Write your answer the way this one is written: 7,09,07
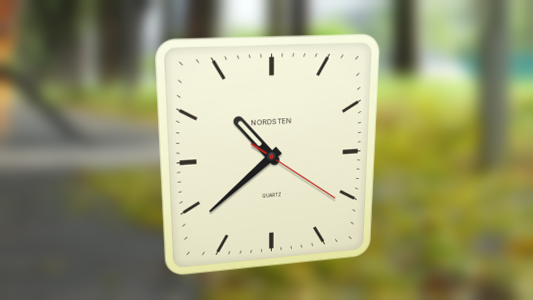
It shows 10,38,21
